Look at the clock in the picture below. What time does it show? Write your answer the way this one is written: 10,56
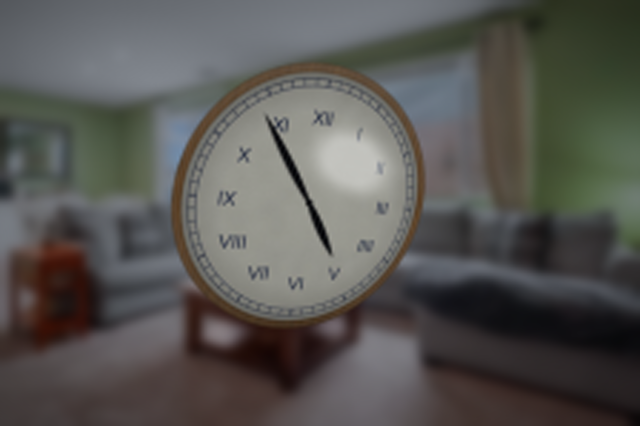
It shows 4,54
